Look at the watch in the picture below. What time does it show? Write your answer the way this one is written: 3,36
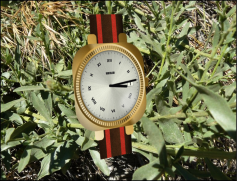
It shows 3,14
